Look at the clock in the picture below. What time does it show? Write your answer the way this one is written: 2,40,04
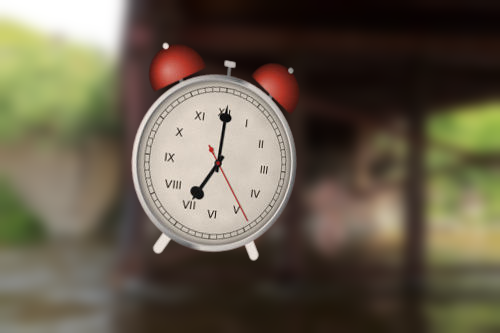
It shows 7,00,24
